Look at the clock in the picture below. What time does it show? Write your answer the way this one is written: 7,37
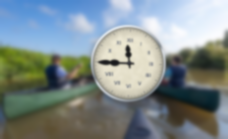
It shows 11,45
